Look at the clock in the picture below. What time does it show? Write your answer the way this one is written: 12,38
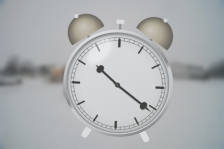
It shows 10,21
